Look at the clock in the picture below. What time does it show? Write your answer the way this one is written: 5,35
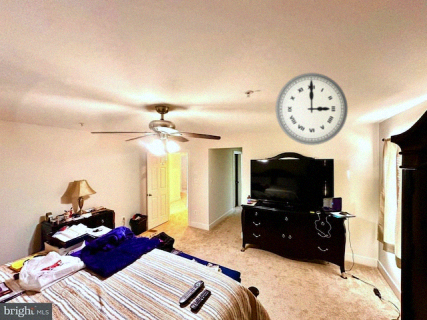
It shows 3,00
